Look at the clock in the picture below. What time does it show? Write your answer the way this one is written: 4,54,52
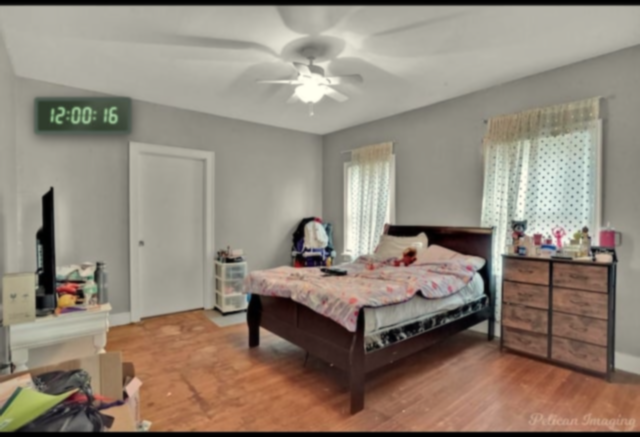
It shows 12,00,16
